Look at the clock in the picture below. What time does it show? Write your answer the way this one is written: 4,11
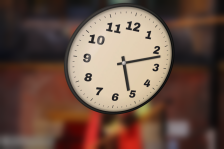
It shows 5,12
